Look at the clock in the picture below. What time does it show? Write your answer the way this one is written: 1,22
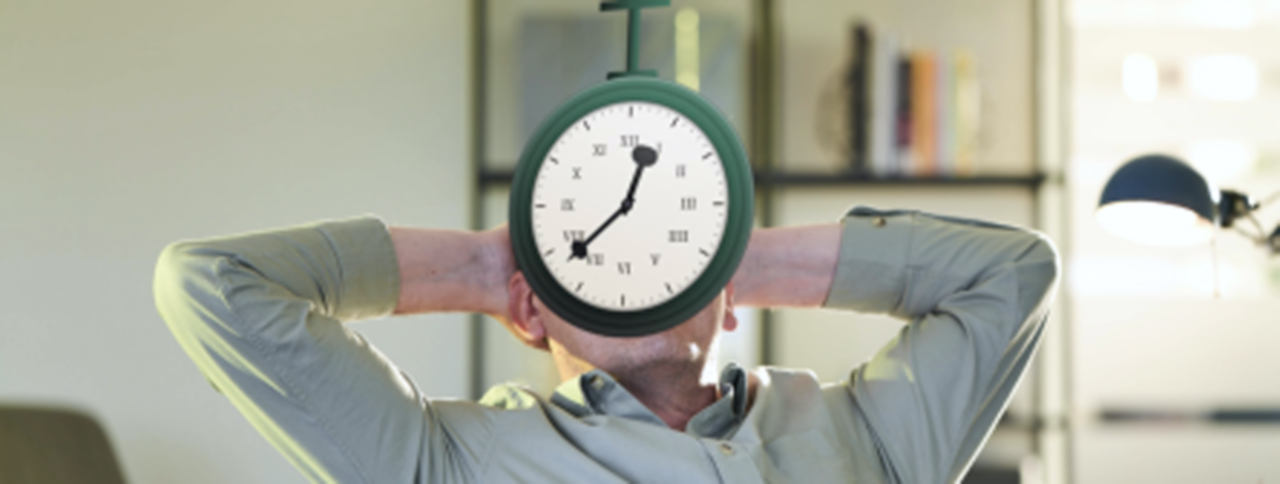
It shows 12,38
